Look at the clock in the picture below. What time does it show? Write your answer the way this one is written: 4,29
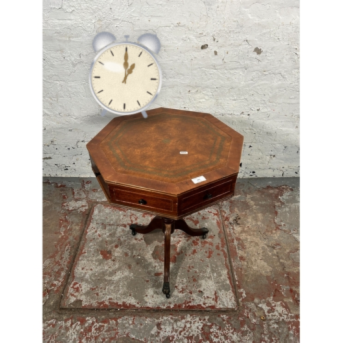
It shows 1,00
